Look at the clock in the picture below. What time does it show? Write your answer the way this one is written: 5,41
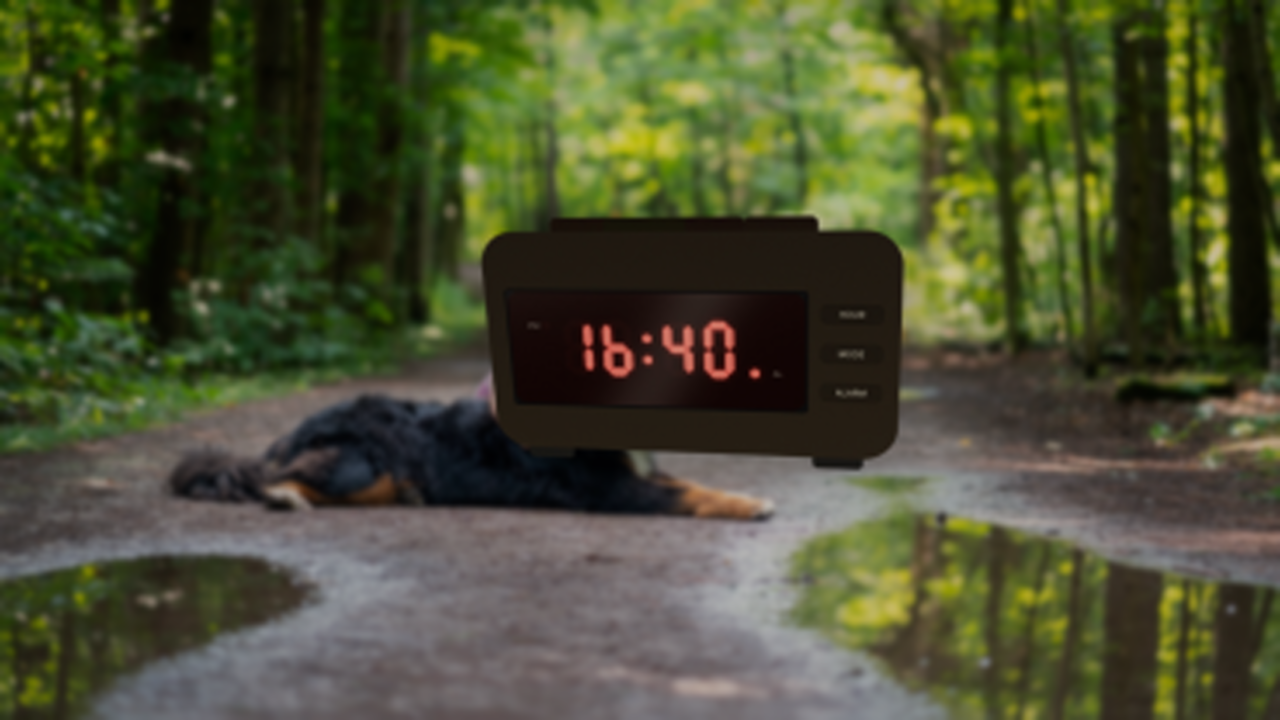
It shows 16,40
